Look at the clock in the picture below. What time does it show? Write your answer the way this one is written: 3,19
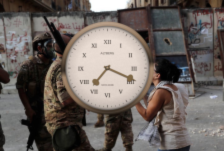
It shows 7,19
